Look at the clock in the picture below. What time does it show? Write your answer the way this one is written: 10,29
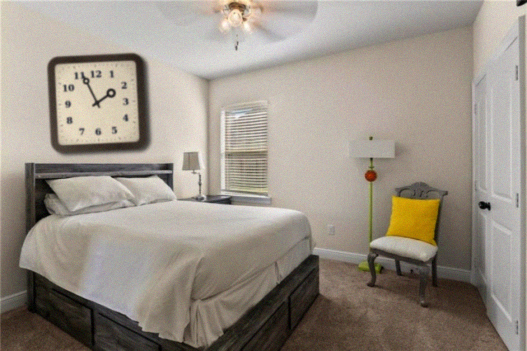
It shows 1,56
